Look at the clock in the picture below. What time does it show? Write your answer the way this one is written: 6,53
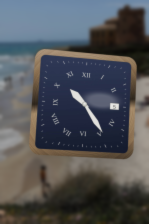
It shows 10,24
